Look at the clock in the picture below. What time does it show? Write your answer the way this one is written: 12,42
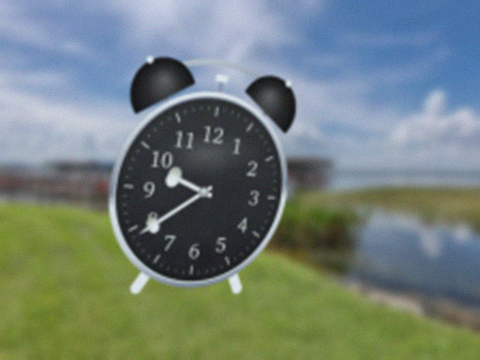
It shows 9,39
